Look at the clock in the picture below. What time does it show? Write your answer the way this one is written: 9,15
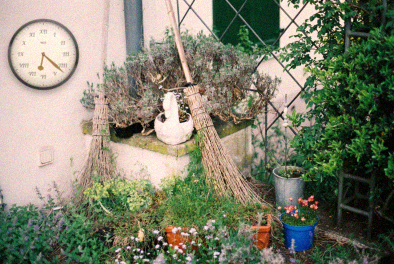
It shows 6,22
